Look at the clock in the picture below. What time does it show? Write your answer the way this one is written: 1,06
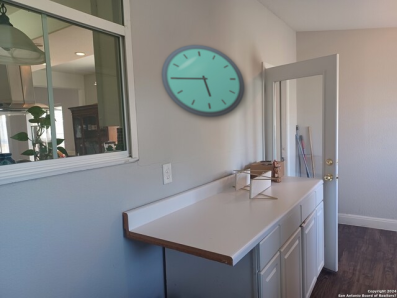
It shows 5,45
